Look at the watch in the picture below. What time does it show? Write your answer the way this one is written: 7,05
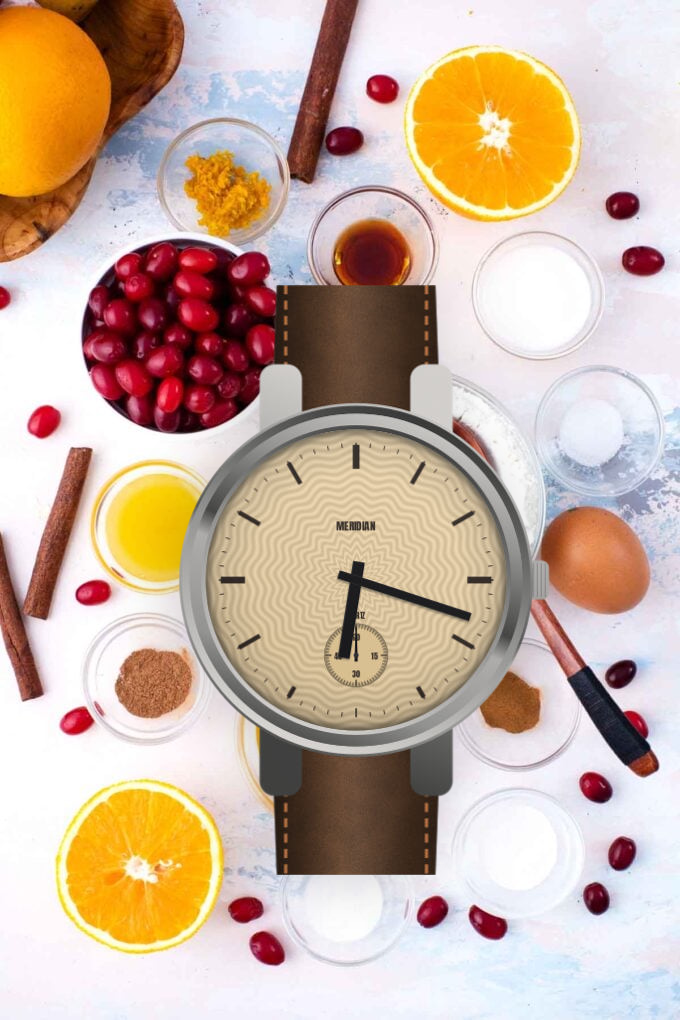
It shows 6,18
